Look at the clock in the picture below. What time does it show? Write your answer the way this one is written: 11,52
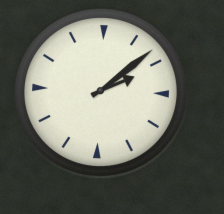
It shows 2,08
